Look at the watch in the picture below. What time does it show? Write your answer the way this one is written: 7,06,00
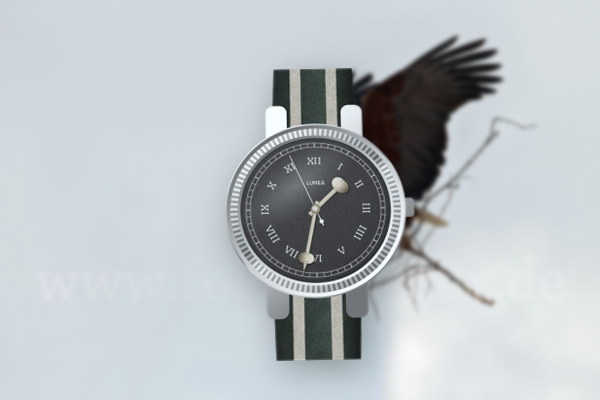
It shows 1,31,56
